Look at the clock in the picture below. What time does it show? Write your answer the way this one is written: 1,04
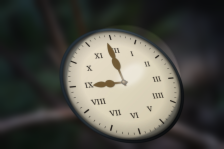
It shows 8,59
